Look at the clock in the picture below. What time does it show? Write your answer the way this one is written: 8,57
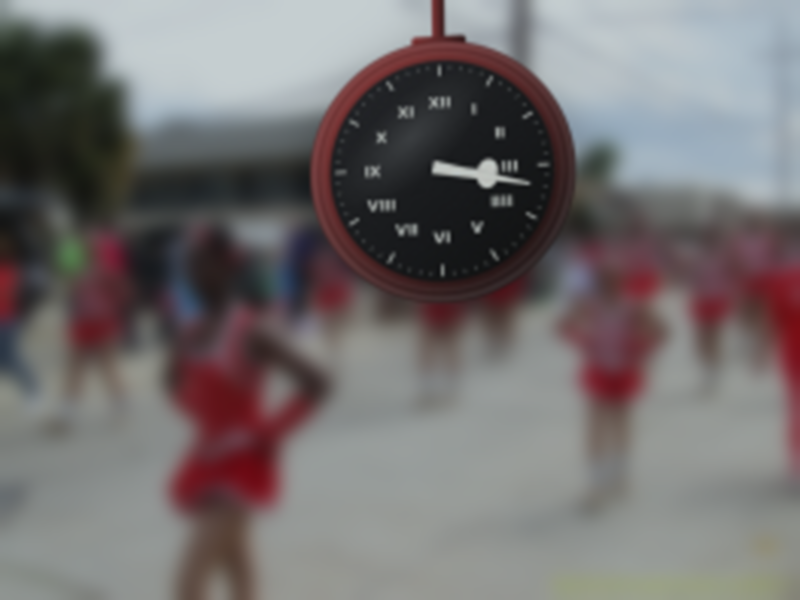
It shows 3,17
